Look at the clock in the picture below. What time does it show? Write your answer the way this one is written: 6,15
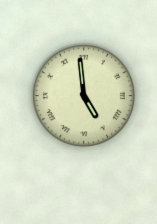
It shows 4,59
